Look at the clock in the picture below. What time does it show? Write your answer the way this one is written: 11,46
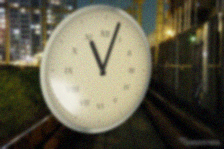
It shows 11,03
